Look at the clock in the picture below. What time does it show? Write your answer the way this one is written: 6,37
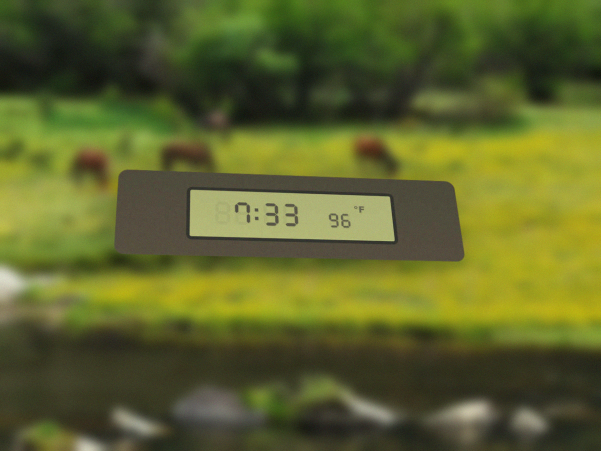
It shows 7,33
